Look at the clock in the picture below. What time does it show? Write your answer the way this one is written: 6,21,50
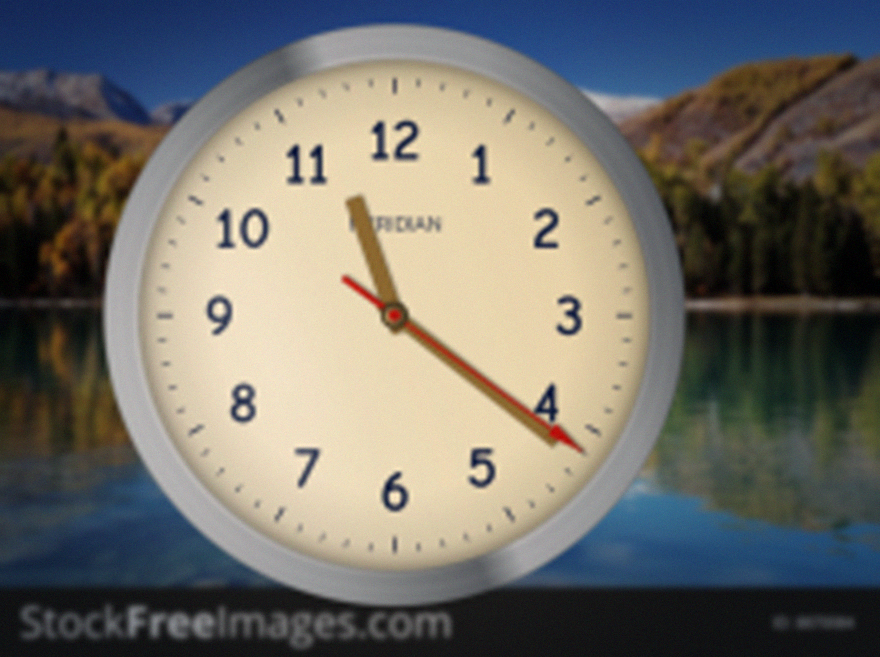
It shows 11,21,21
